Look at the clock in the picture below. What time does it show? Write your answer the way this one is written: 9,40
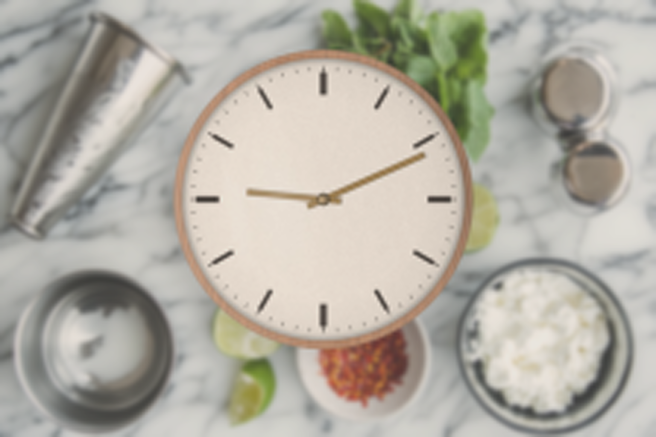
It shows 9,11
